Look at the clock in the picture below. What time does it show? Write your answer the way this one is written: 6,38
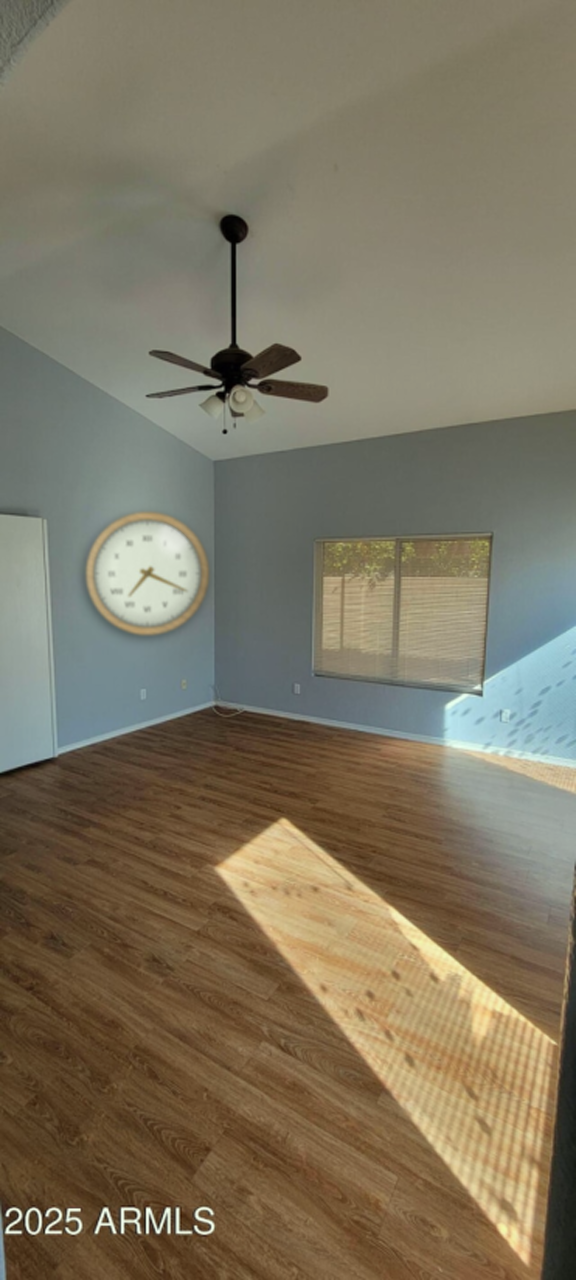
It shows 7,19
